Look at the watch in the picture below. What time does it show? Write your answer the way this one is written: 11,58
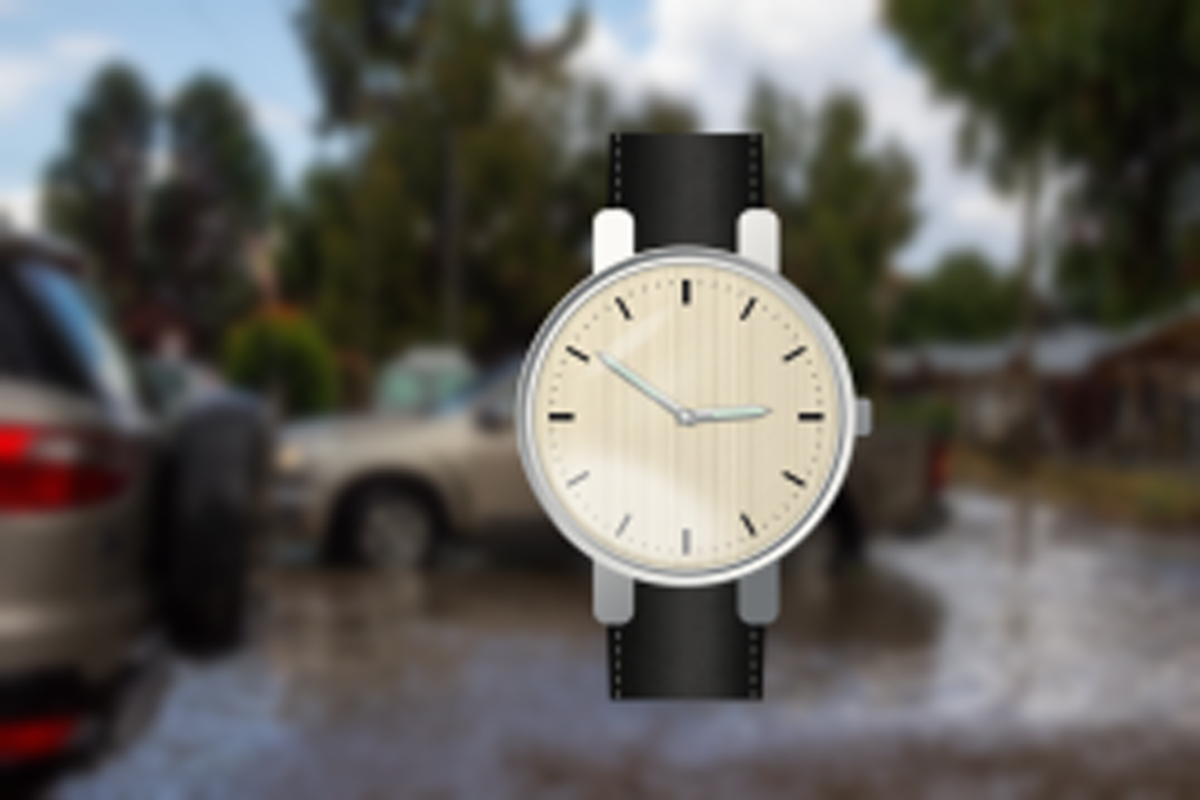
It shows 2,51
